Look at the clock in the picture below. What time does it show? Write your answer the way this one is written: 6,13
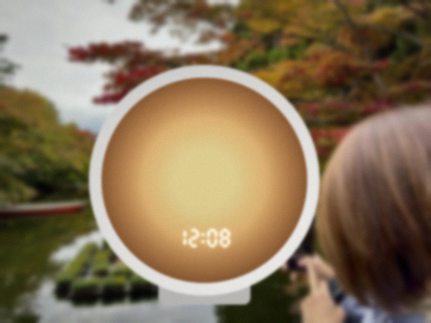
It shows 12,08
